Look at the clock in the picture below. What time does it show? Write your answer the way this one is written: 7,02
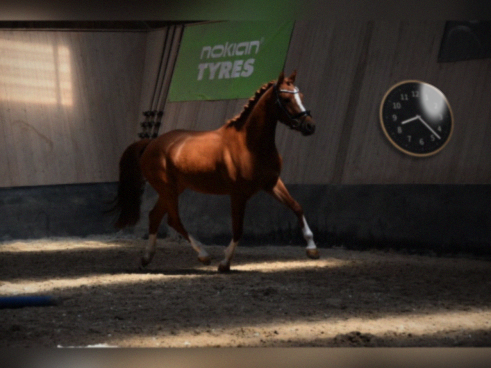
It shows 8,23
